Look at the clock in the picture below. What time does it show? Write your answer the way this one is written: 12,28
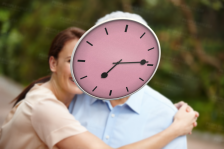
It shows 7,14
